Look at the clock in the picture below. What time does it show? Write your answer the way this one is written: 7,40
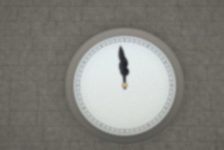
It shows 11,59
